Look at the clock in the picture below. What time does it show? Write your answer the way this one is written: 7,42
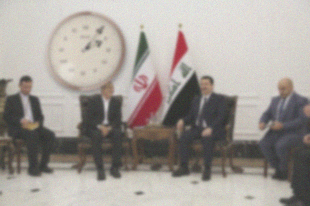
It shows 2,06
